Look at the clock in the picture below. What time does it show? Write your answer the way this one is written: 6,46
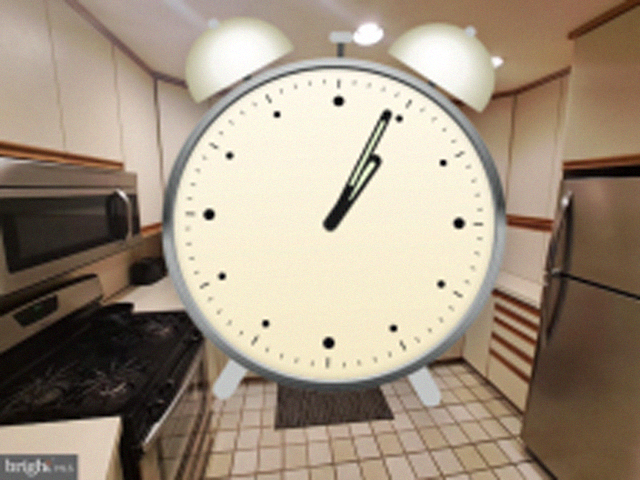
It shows 1,04
